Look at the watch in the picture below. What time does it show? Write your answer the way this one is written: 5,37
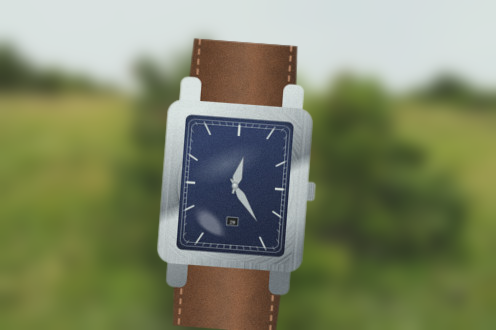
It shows 12,24
